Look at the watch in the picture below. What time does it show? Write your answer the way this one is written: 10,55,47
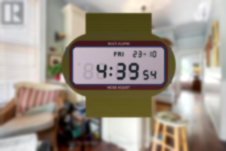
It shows 4,39,54
